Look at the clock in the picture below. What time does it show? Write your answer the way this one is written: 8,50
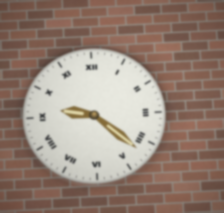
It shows 9,22
